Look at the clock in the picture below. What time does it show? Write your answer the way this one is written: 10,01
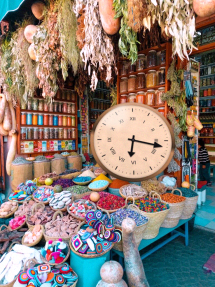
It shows 6,17
